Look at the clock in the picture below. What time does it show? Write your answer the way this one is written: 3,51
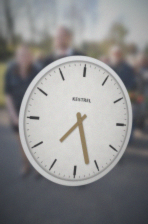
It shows 7,27
